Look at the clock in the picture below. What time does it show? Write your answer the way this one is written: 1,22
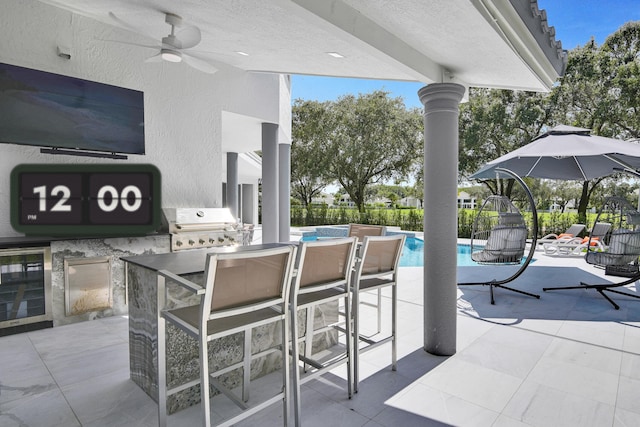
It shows 12,00
